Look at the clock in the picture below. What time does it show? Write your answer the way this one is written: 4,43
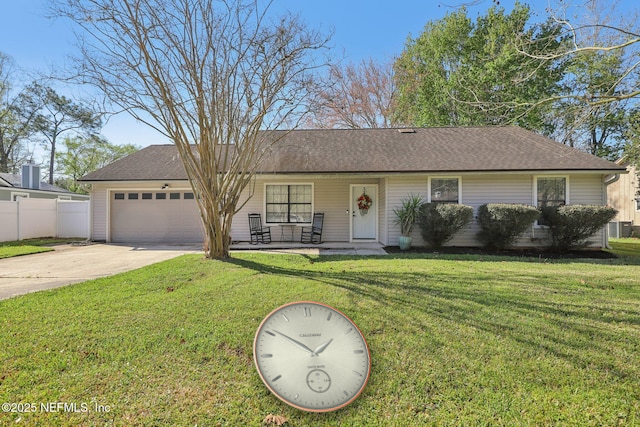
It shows 1,51
